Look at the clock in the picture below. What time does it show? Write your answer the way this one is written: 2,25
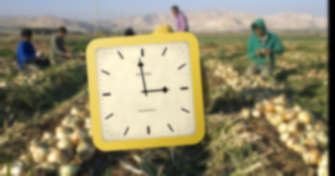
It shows 2,59
